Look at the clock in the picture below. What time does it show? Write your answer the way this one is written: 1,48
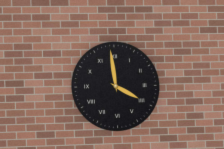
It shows 3,59
